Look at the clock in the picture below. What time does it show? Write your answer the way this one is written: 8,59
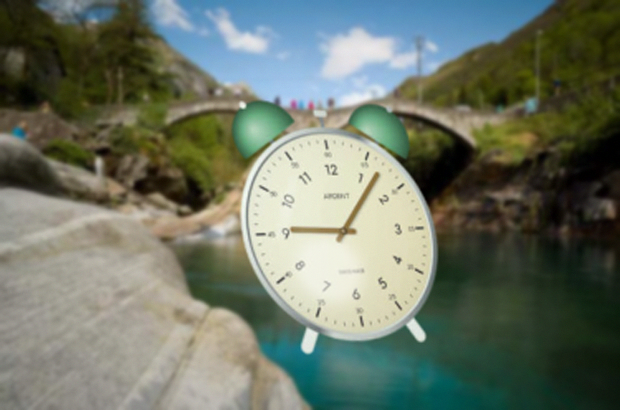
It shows 9,07
